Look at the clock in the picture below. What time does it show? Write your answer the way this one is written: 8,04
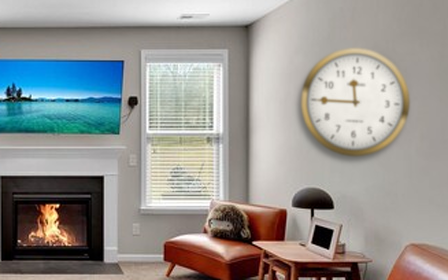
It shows 11,45
